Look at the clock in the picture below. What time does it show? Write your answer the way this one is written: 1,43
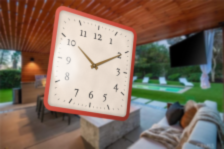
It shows 10,10
